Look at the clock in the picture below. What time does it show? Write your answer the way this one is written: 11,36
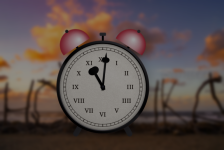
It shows 11,01
